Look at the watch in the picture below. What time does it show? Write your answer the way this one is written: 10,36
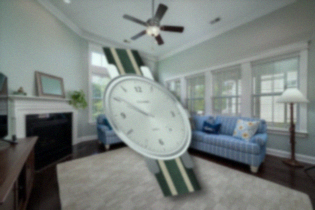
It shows 9,51
